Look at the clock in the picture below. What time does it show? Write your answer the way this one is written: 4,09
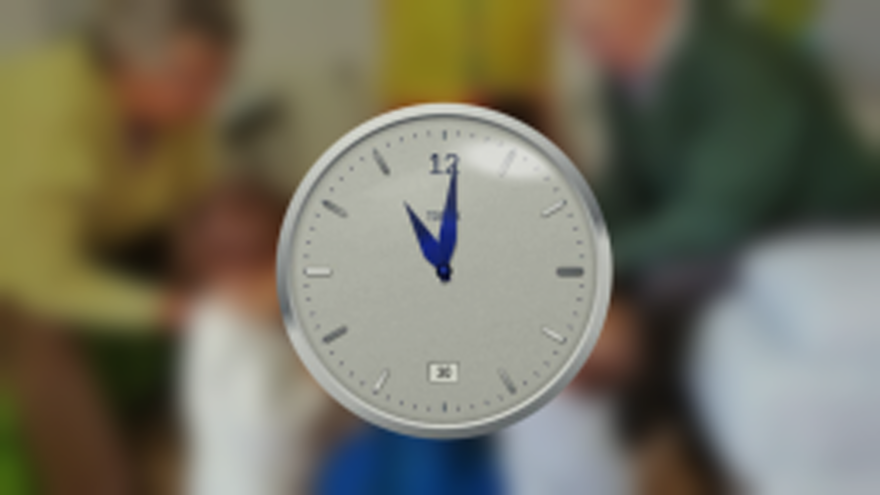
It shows 11,01
